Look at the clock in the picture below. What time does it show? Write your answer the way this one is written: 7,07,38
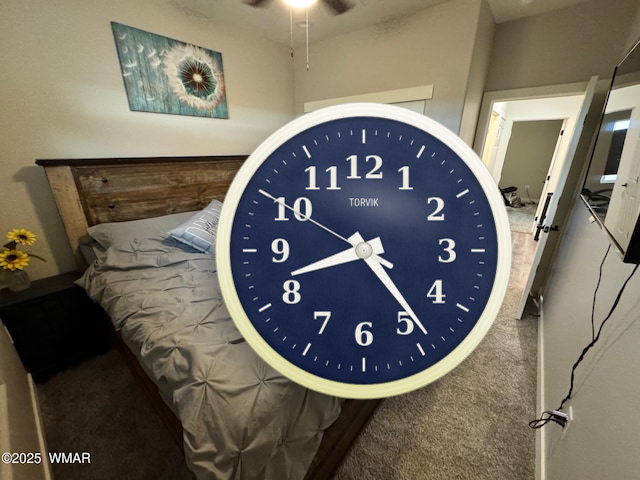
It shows 8,23,50
